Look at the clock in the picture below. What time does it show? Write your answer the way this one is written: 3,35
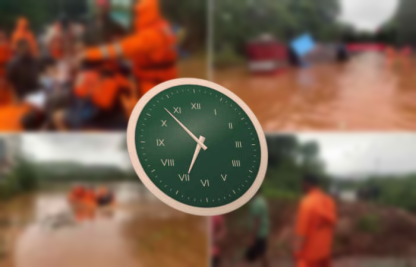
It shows 6,53
